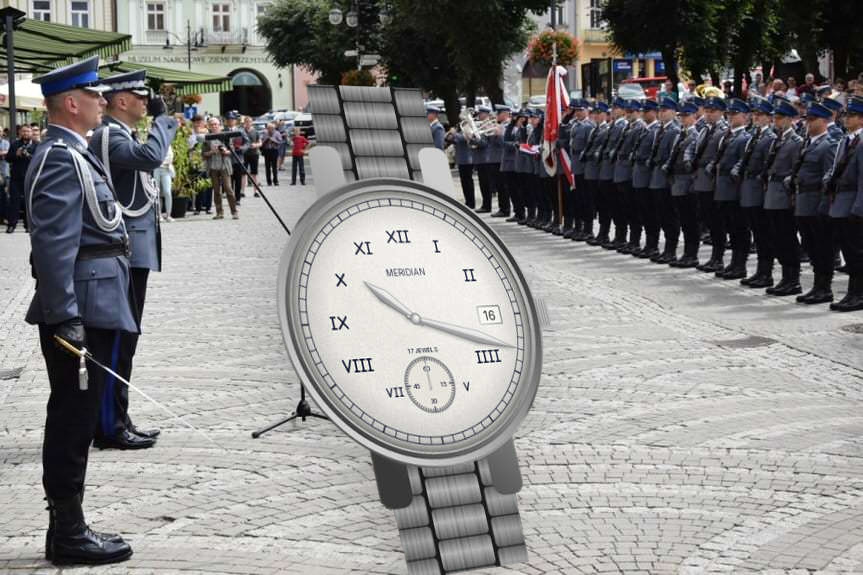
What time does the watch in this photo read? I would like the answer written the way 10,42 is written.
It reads 10,18
